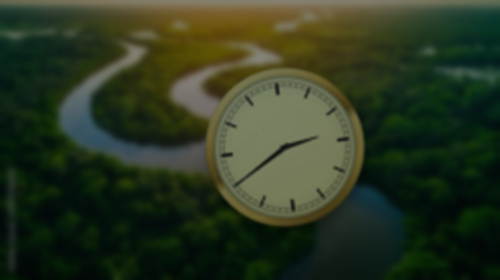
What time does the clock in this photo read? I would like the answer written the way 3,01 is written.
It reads 2,40
